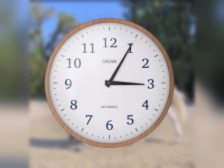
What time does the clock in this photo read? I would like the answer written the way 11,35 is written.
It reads 3,05
